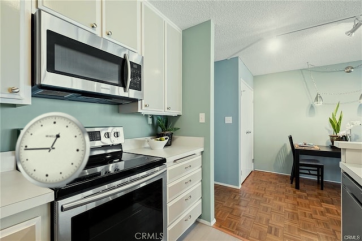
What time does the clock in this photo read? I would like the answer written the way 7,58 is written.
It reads 12,44
